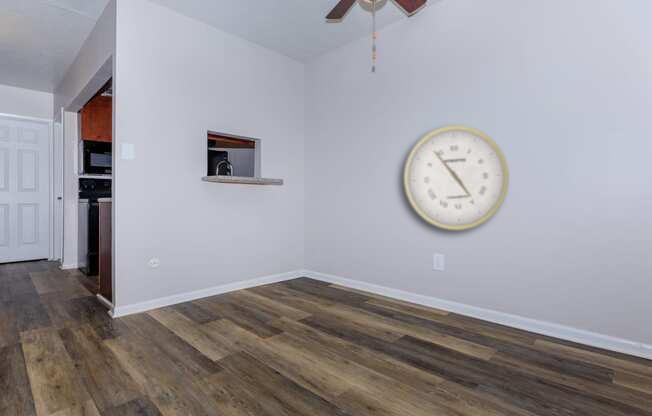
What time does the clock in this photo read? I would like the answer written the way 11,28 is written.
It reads 4,54
